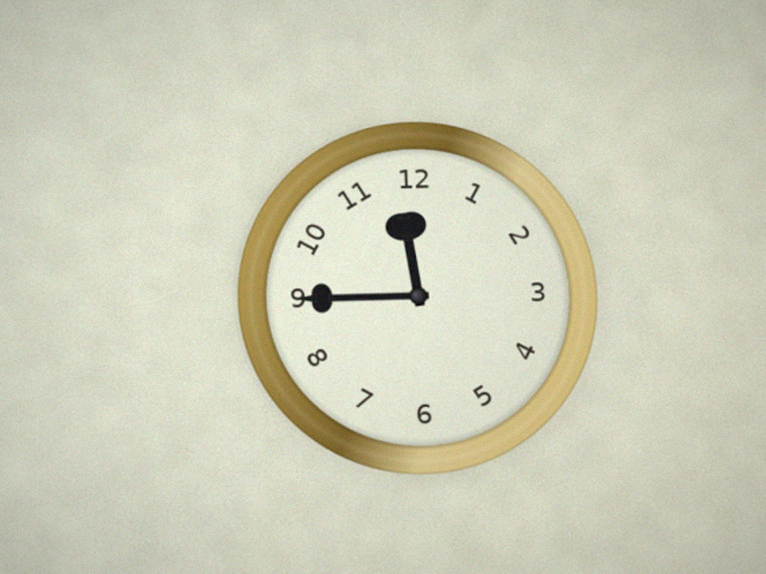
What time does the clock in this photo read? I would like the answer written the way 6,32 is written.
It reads 11,45
